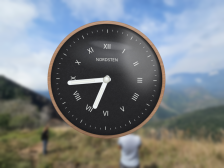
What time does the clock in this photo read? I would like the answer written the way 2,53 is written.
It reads 6,44
